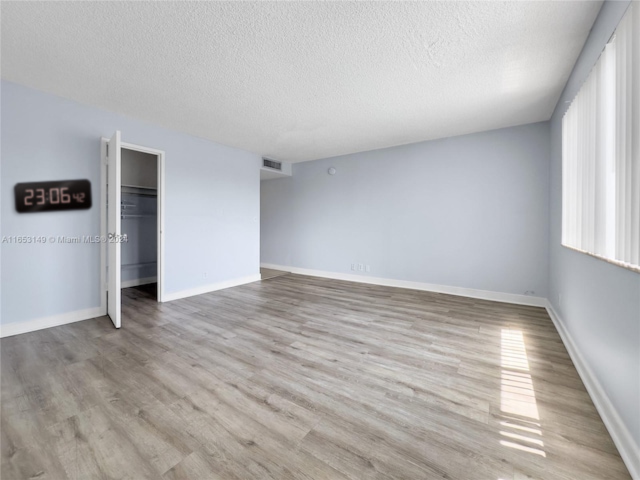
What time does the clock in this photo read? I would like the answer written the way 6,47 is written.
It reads 23,06
